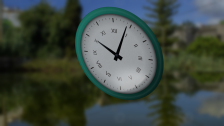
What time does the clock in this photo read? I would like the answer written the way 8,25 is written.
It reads 10,04
